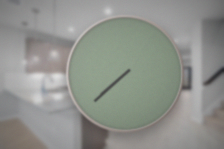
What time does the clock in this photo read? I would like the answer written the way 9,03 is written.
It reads 7,38
